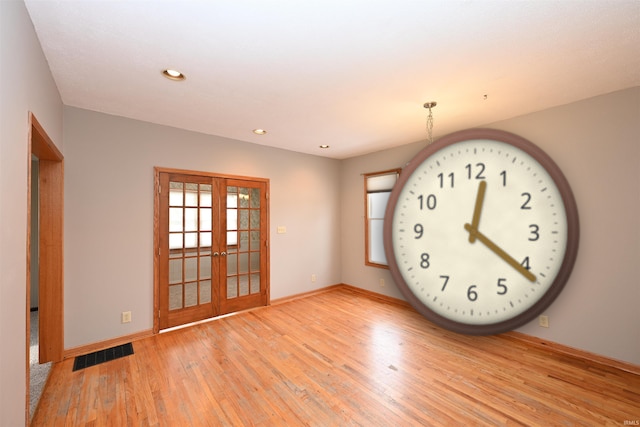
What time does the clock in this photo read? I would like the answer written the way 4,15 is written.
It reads 12,21
